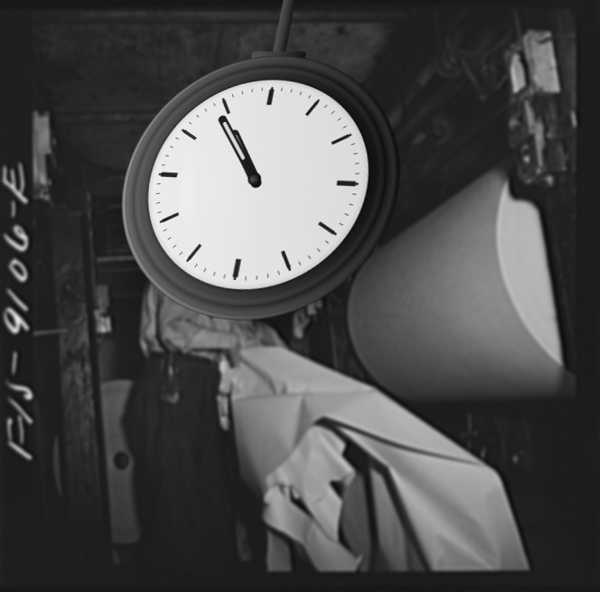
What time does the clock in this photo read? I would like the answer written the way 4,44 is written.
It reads 10,54
